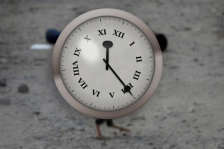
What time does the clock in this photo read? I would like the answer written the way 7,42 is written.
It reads 11,20
